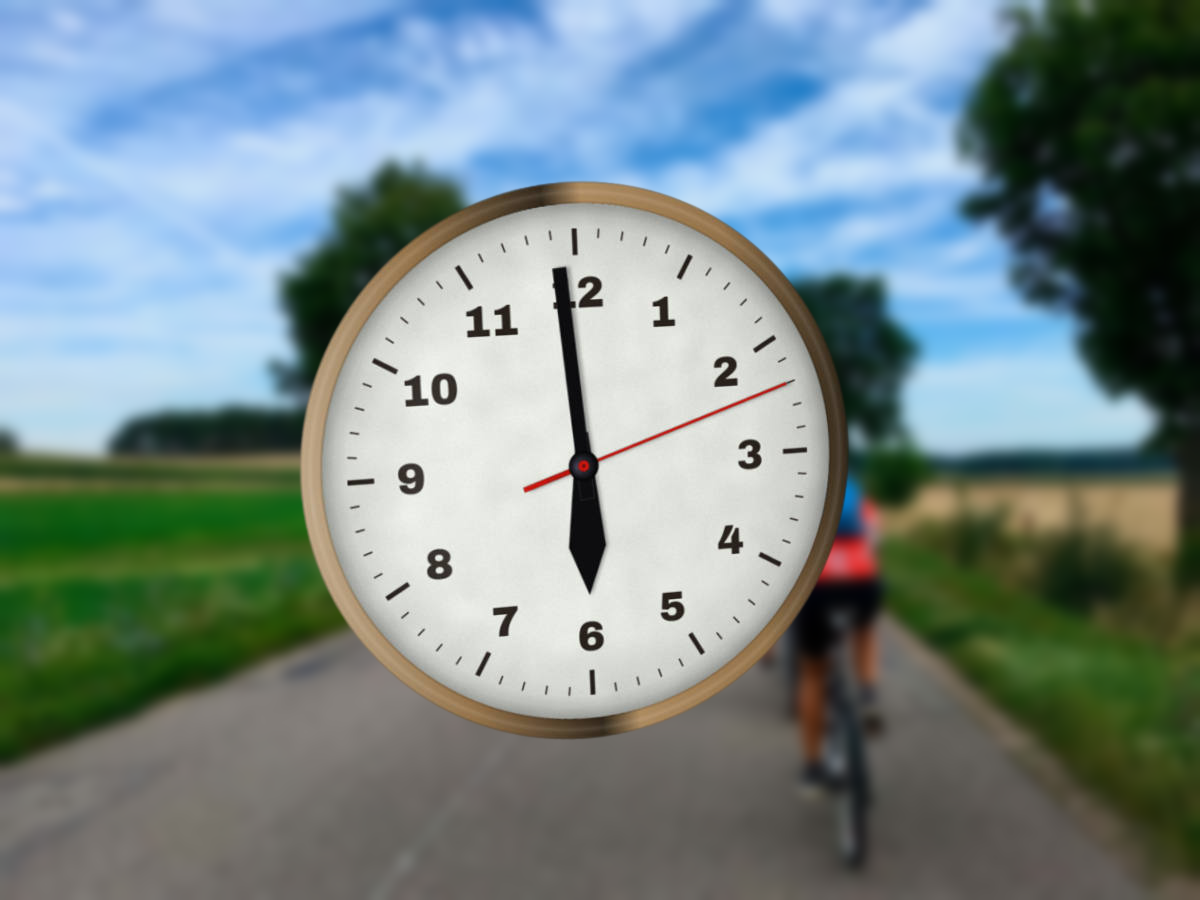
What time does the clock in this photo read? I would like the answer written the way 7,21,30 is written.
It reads 5,59,12
